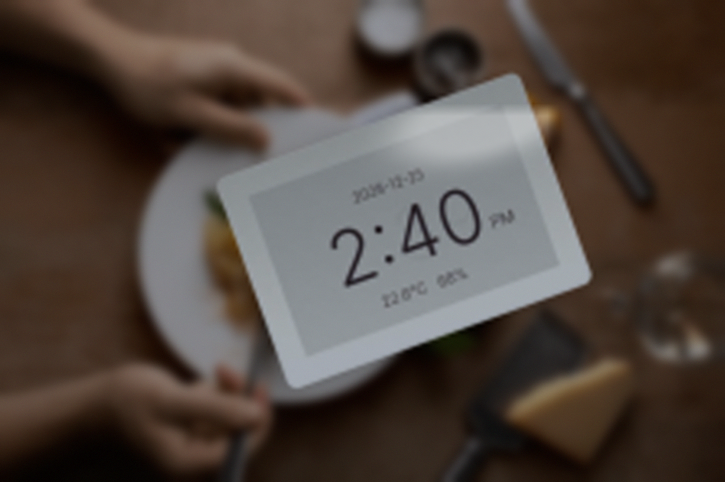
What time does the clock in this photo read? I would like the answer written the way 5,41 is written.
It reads 2,40
